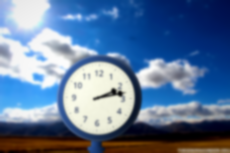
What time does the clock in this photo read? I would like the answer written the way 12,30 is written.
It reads 2,13
